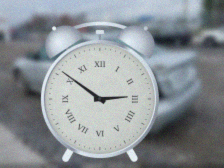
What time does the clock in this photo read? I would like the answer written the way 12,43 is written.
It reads 2,51
